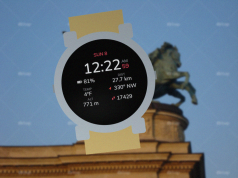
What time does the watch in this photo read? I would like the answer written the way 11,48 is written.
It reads 12,22
